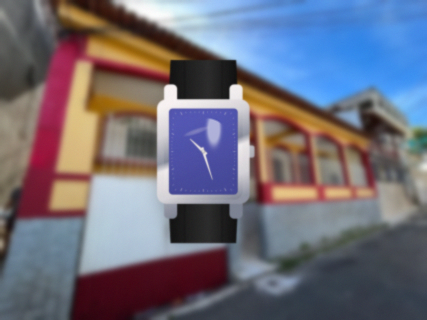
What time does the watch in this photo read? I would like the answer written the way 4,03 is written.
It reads 10,27
